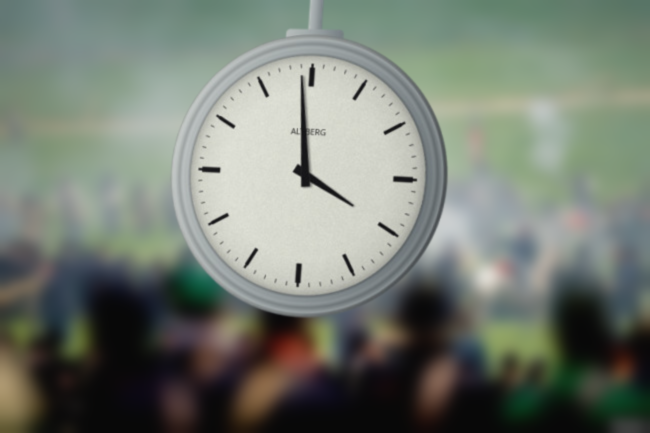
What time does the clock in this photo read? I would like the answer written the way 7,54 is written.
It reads 3,59
